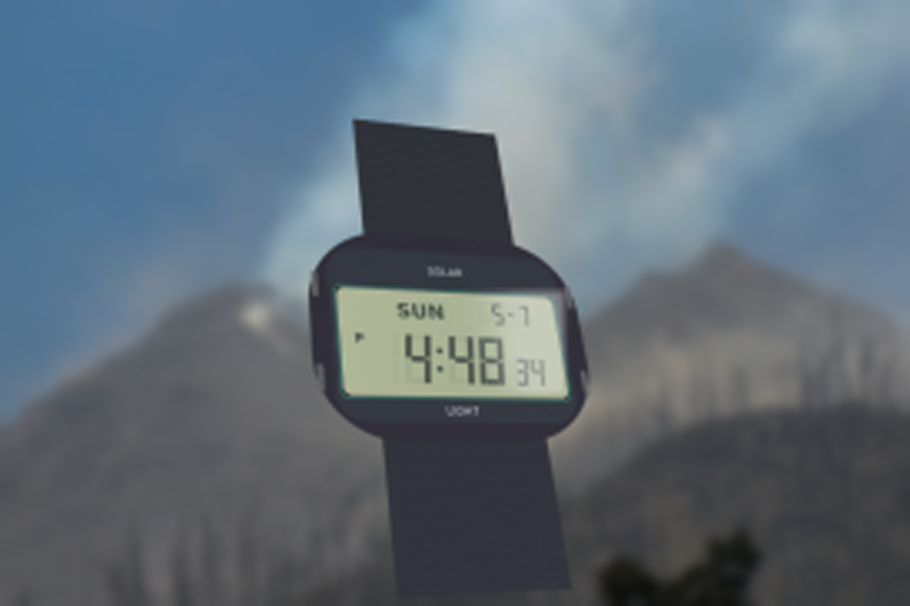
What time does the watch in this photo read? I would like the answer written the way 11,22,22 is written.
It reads 4,48,34
